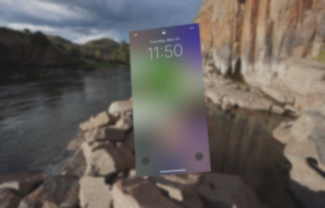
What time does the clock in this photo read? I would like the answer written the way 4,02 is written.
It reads 11,50
